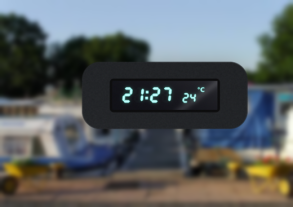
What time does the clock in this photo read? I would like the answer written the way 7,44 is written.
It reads 21,27
